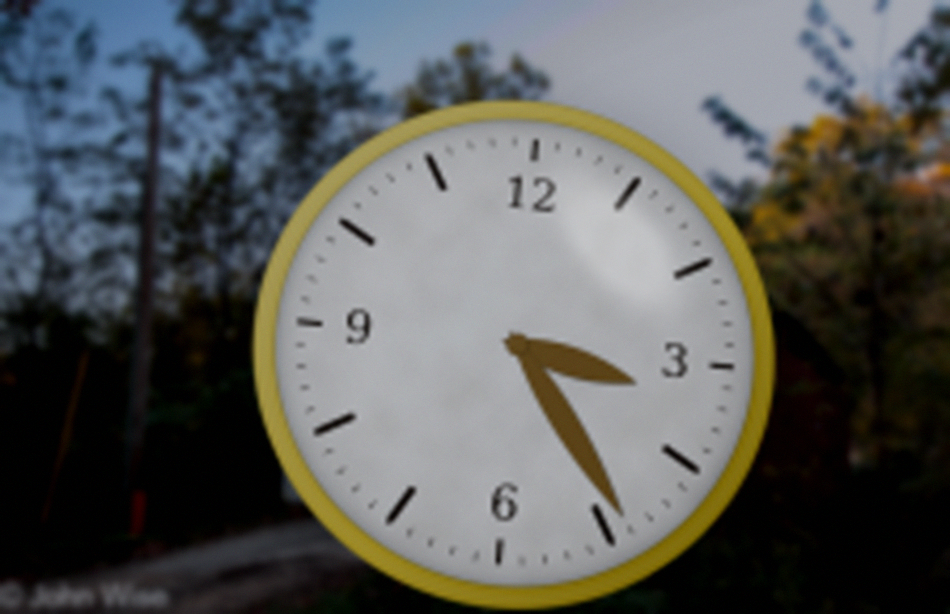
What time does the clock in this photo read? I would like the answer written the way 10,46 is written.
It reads 3,24
